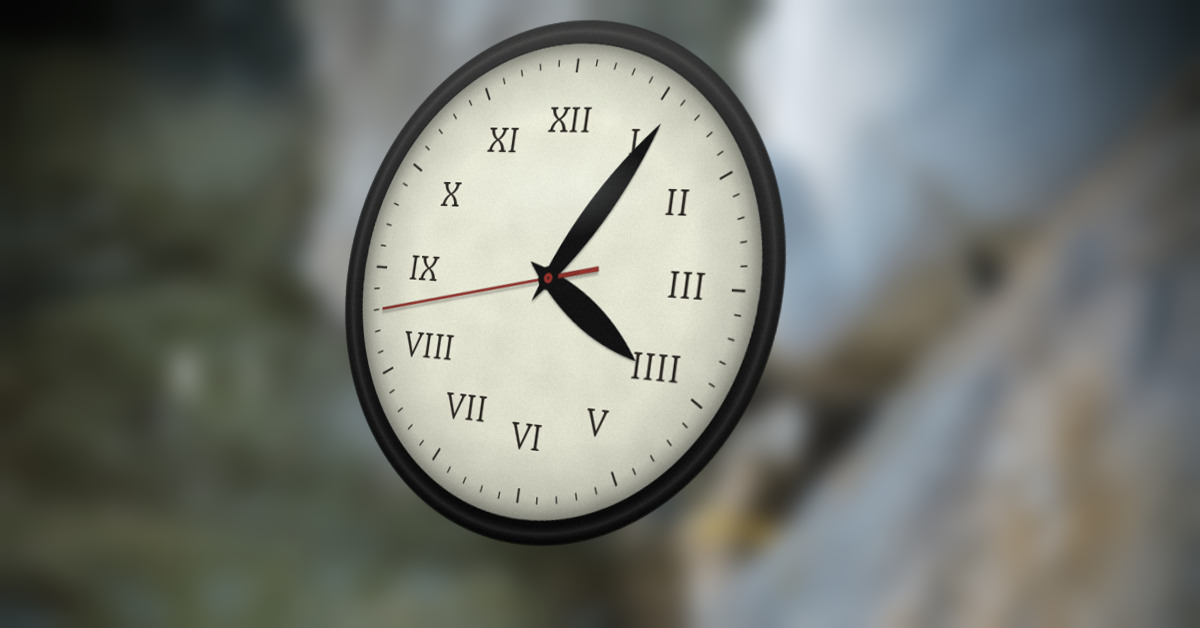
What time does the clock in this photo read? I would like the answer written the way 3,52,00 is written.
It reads 4,05,43
